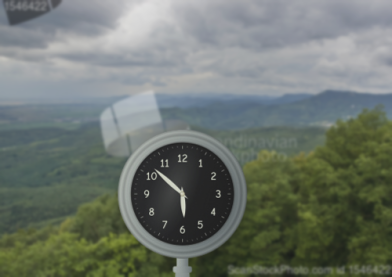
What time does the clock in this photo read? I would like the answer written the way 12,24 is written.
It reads 5,52
